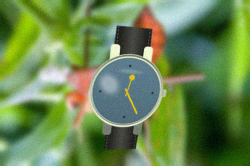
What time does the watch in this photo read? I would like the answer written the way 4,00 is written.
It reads 12,25
